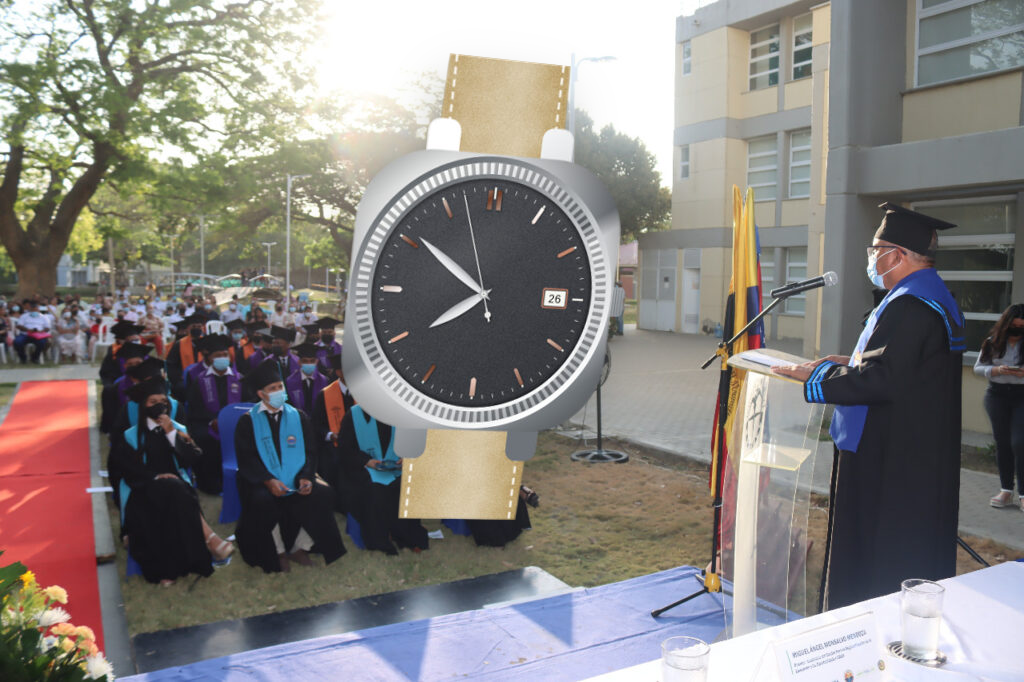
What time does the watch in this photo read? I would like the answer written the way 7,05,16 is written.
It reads 7,50,57
